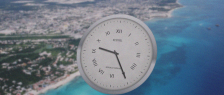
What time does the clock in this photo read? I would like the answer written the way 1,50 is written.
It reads 9,25
